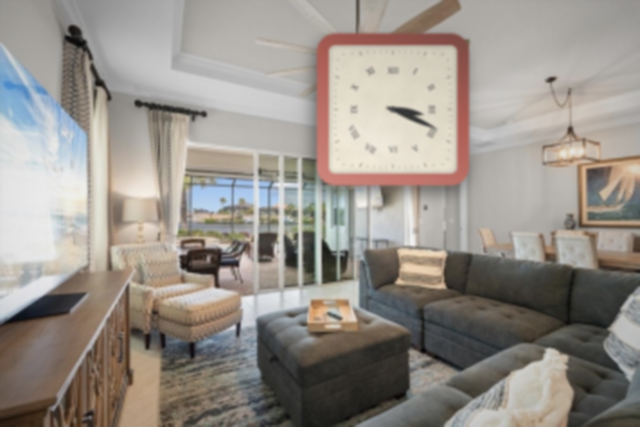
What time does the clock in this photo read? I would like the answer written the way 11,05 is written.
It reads 3,19
